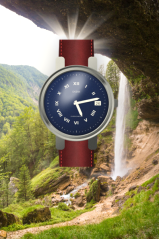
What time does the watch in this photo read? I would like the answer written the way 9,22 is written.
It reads 5,13
